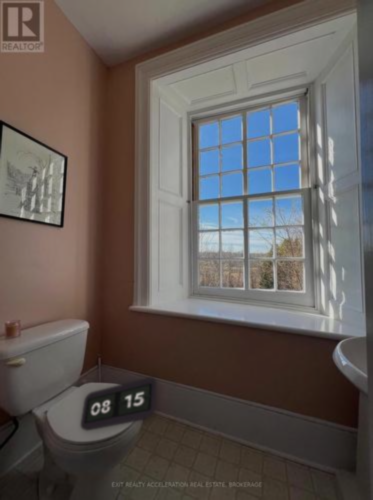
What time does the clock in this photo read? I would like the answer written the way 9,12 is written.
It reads 8,15
